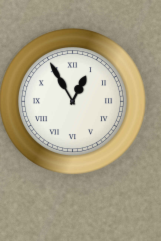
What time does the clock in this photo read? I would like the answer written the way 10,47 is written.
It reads 12,55
